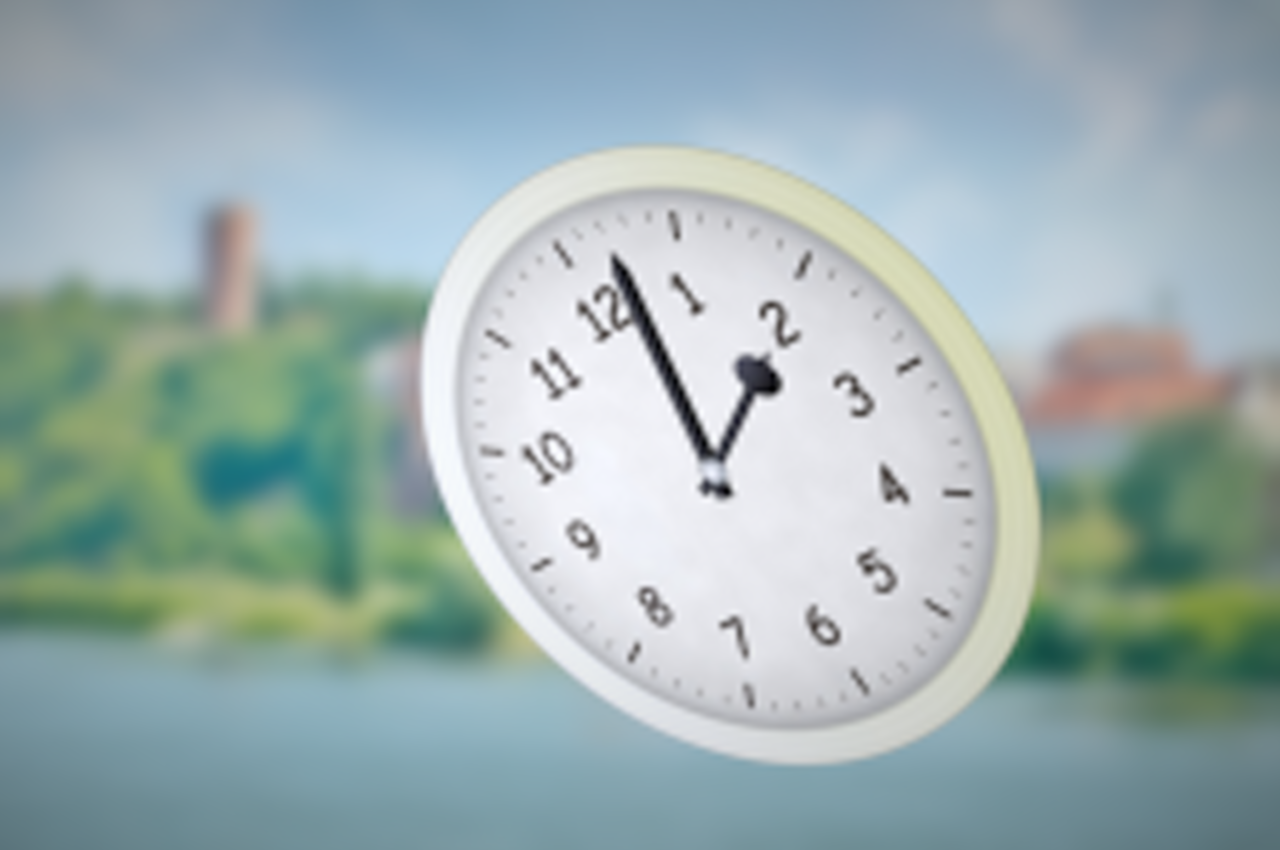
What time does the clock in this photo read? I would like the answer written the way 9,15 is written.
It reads 2,02
